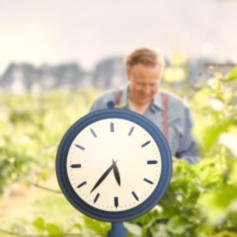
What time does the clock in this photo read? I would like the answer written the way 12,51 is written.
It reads 5,37
